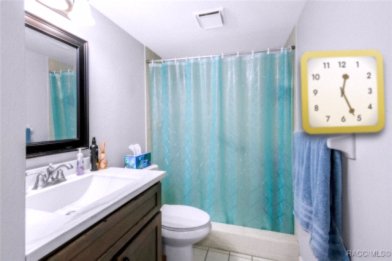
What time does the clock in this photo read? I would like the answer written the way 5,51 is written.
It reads 12,26
